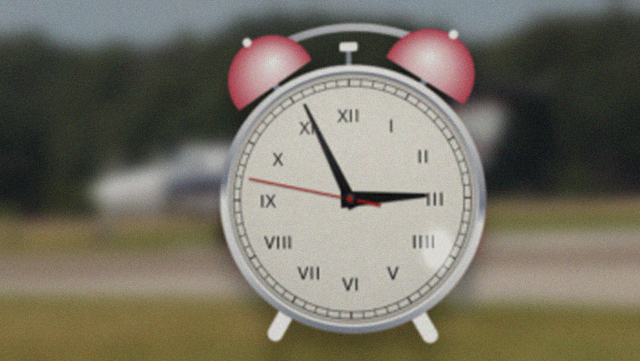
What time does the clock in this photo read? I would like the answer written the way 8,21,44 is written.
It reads 2,55,47
